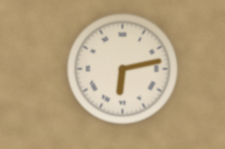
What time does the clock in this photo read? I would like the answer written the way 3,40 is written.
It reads 6,13
